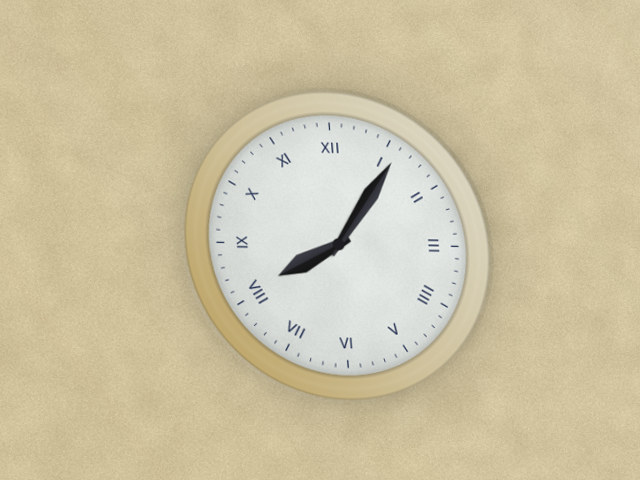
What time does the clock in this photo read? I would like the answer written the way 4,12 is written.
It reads 8,06
